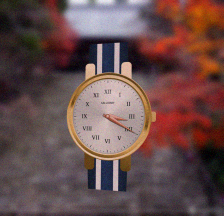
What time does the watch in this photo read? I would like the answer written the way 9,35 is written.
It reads 3,20
